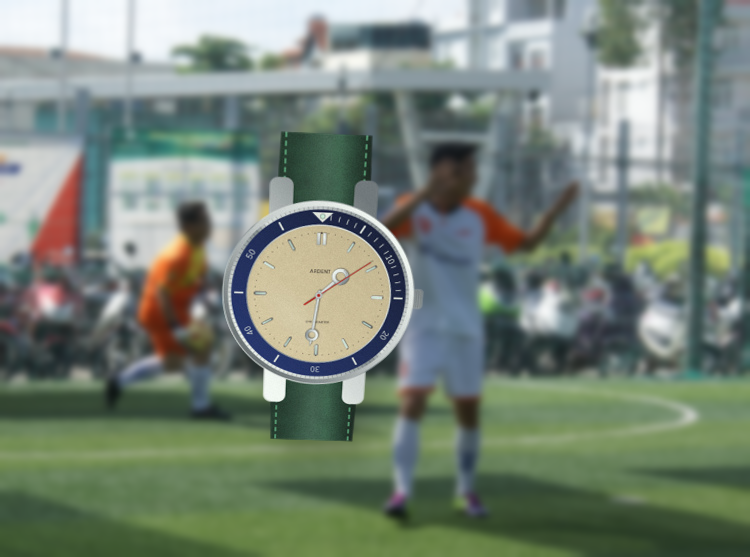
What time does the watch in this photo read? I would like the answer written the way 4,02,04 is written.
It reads 1,31,09
